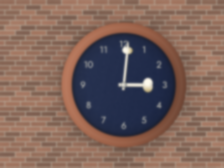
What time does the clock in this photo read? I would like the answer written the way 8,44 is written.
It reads 3,01
